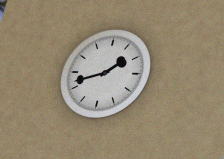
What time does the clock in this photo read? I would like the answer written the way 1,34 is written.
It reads 1,42
